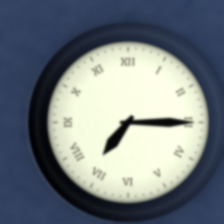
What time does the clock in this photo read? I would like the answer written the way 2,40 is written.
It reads 7,15
